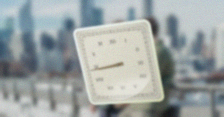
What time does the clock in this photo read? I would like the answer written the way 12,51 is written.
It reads 8,44
